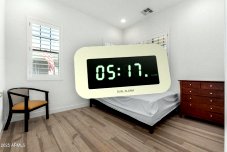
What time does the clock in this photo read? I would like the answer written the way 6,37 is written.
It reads 5,17
